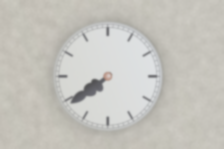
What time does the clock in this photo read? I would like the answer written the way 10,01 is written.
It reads 7,39
